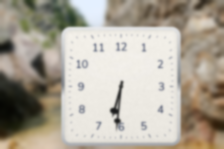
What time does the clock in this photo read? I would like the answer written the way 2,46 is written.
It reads 6,31
